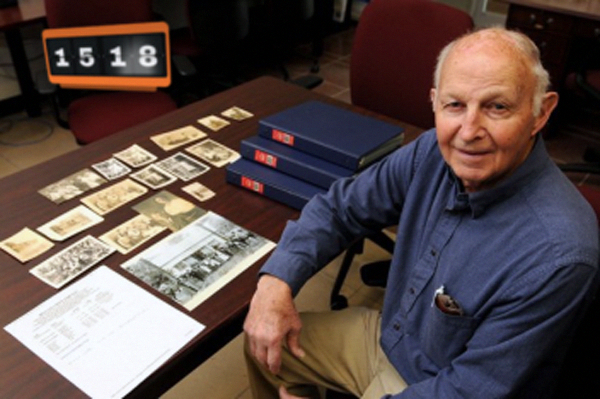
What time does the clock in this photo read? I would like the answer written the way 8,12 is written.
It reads 15,18
